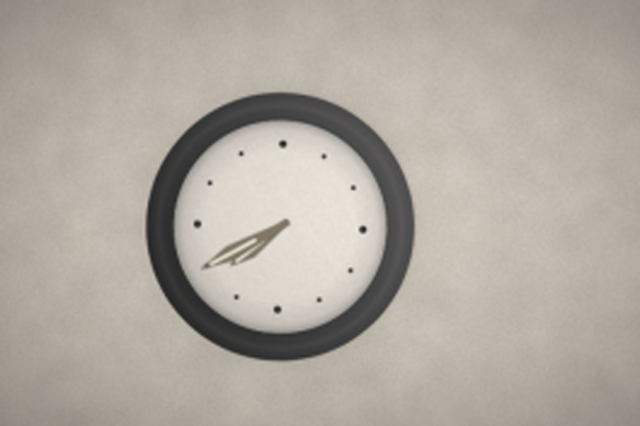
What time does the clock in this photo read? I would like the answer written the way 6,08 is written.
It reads 7,40
